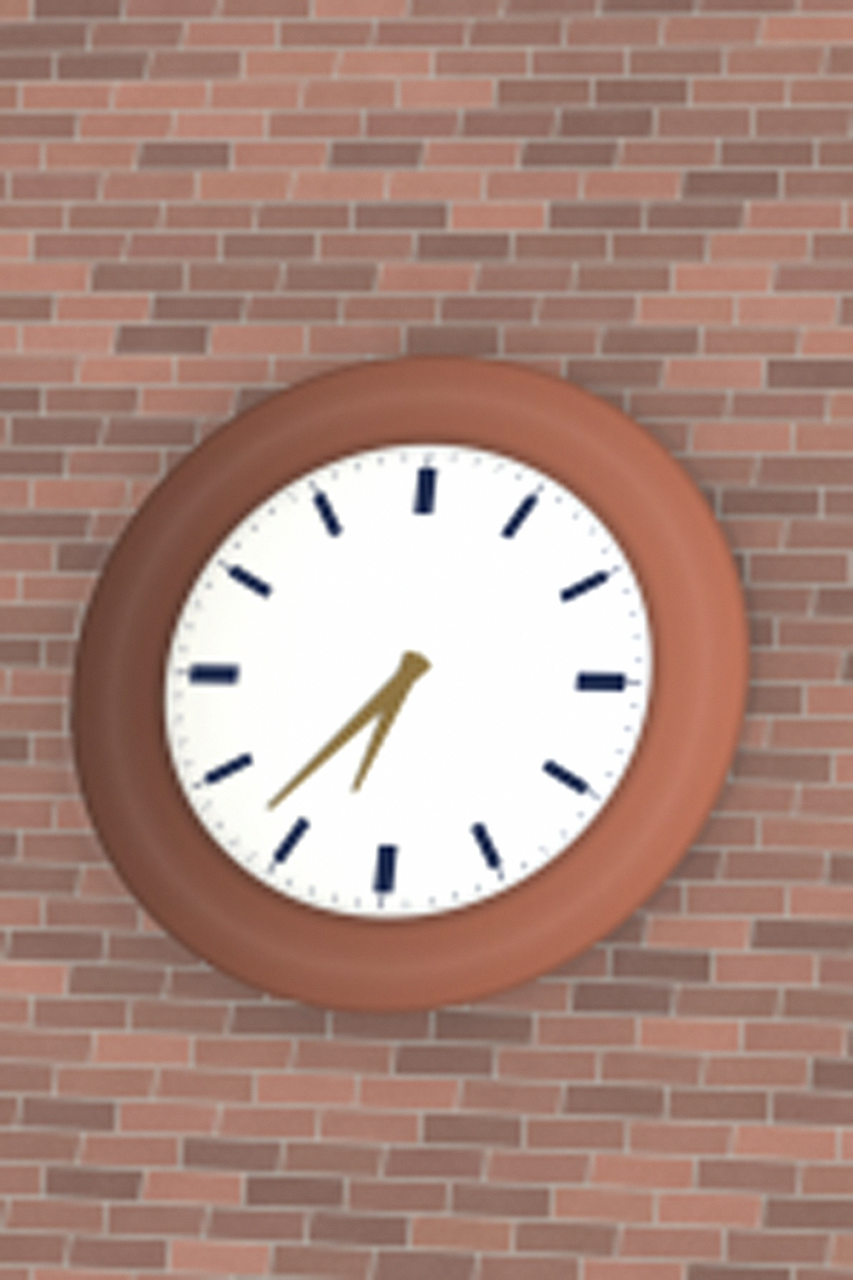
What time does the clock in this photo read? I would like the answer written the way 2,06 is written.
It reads 6,37
